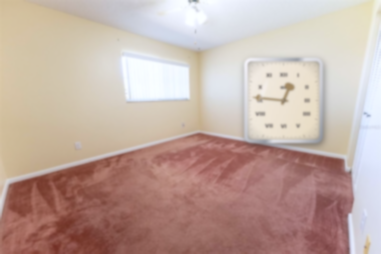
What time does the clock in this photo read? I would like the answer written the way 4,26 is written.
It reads 12,46
